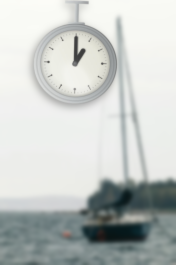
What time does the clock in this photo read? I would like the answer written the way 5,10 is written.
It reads 1,00
